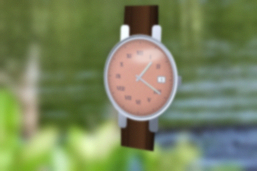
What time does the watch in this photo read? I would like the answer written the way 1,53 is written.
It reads 1,20
